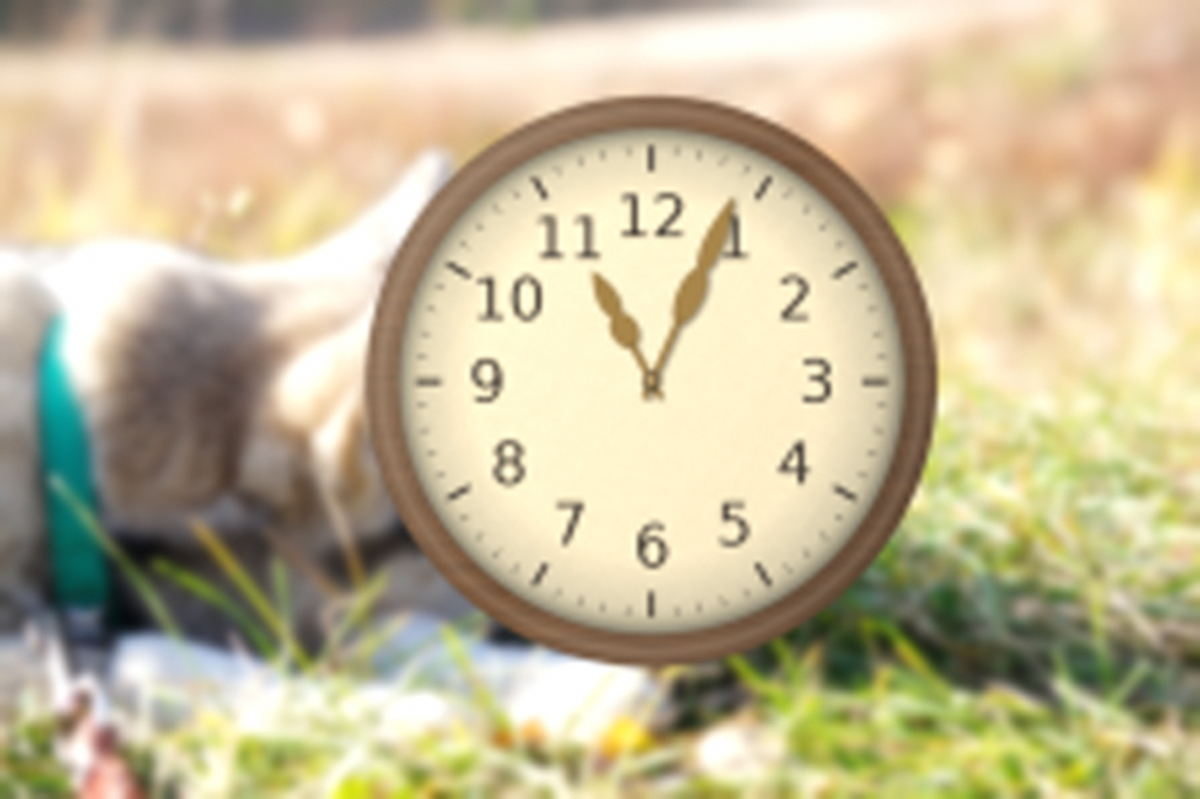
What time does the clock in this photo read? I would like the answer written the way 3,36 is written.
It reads 11,04
